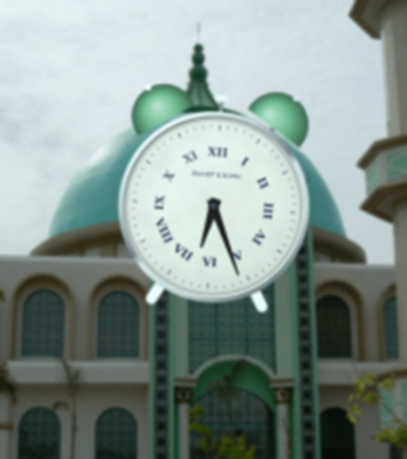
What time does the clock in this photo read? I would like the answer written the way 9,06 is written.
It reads 6,26
